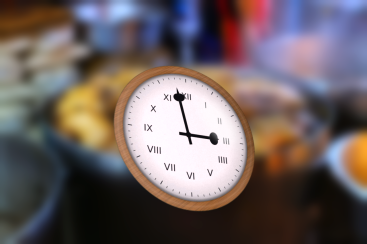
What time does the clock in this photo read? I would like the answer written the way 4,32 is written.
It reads 2,58
